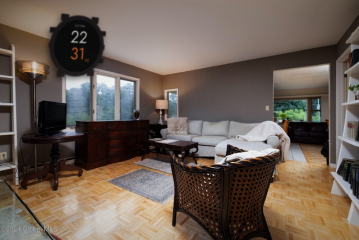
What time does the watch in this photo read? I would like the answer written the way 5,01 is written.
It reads 22,31
